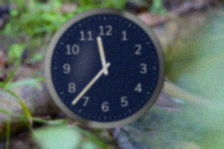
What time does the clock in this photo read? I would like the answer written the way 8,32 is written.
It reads 11,37
